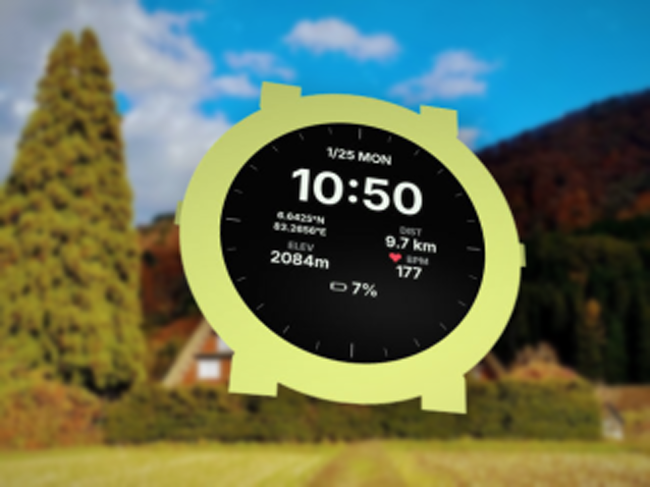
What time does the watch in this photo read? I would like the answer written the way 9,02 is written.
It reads 10,50
